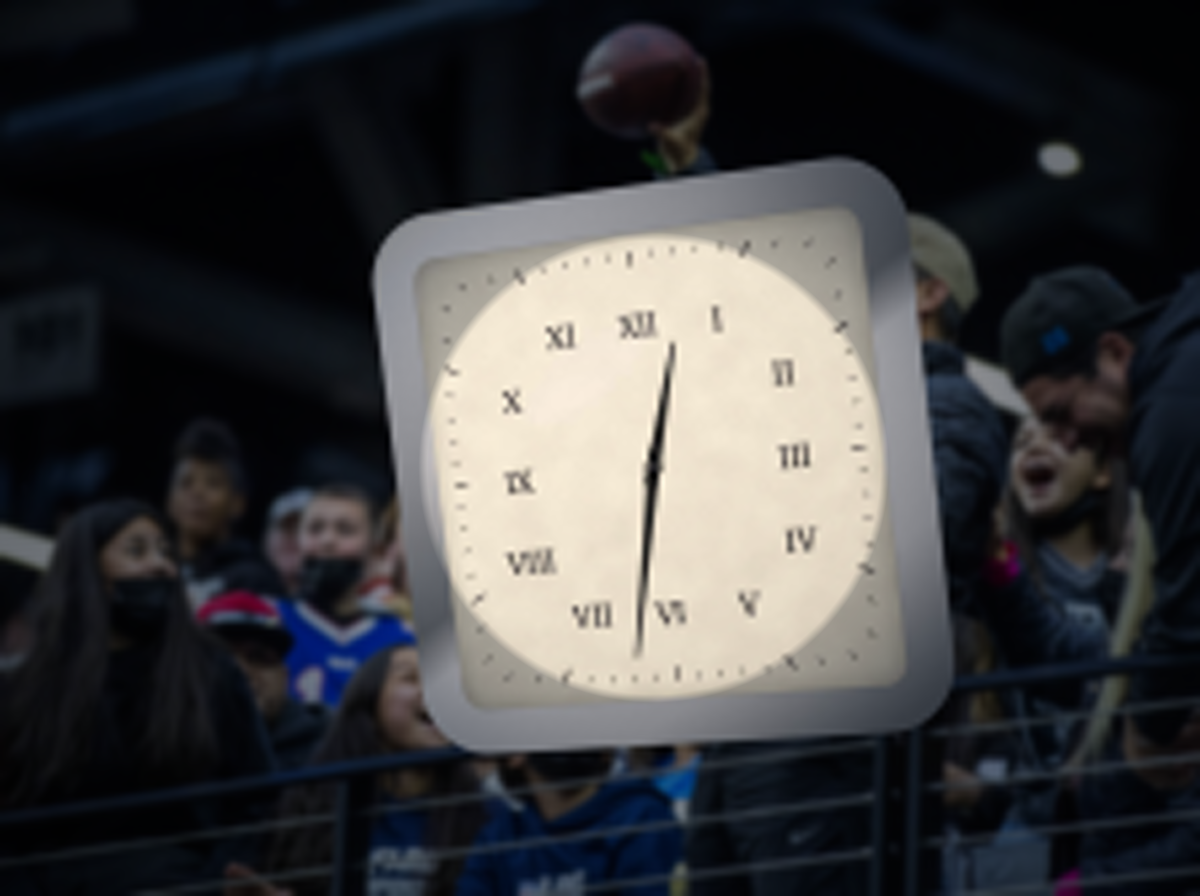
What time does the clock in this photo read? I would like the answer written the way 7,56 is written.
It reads 12,32
